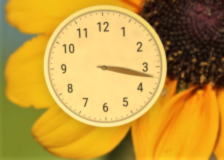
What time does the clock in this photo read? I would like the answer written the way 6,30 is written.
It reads 3,17
